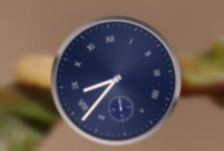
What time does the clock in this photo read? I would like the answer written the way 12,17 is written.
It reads 8,38
